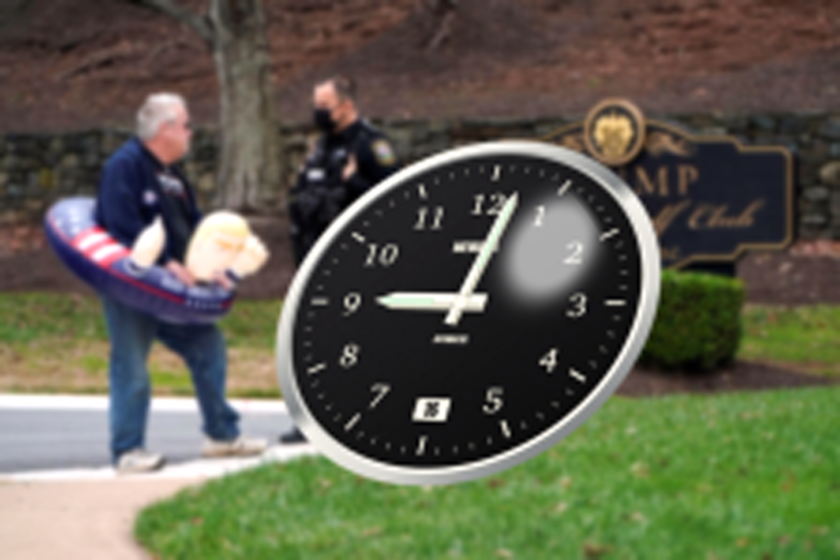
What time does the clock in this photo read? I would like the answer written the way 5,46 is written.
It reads 9,02
